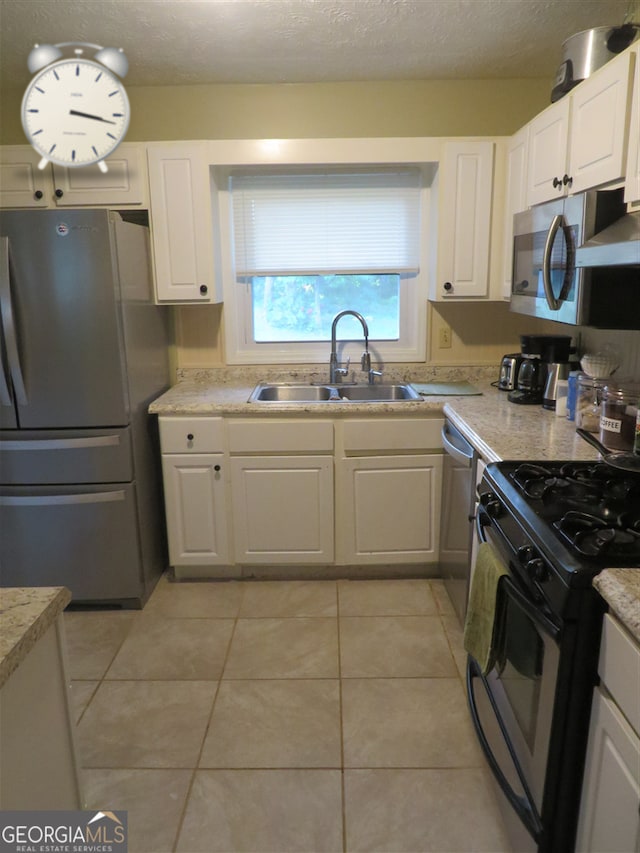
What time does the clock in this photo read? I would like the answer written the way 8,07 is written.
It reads 3,17
